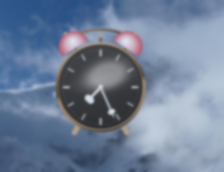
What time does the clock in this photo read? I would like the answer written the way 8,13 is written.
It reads 7,26
